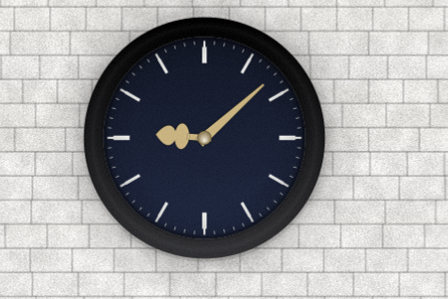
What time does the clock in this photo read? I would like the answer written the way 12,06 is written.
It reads 9,08
